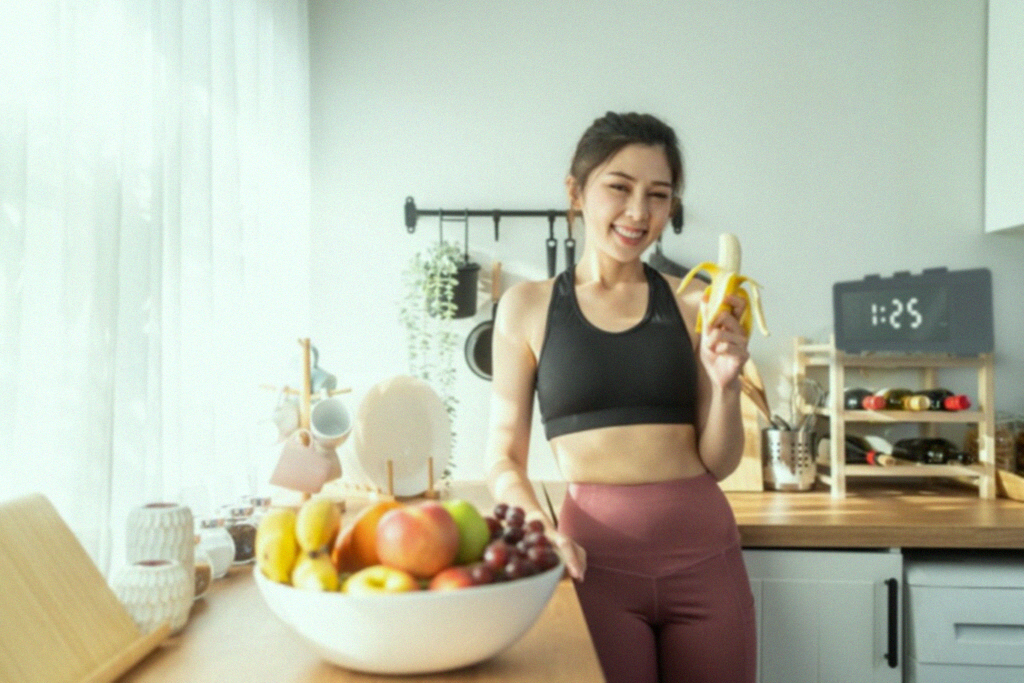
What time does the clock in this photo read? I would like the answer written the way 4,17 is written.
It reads 1,25
